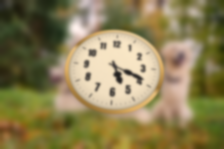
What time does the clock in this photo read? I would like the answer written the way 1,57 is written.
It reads 5,19
